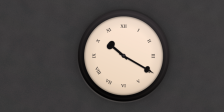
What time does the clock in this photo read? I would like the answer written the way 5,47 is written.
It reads 10,20
